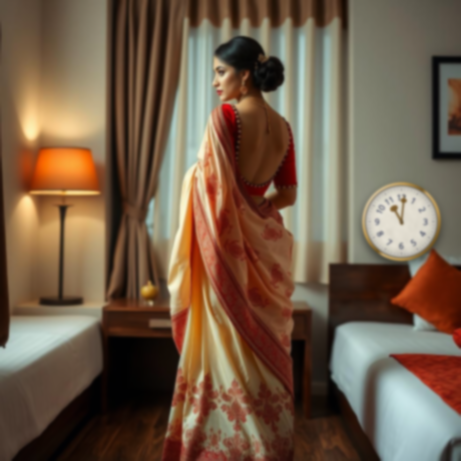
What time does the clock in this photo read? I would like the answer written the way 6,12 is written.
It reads 11,01
